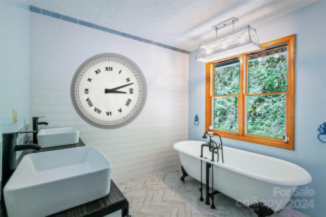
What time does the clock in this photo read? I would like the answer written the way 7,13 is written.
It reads 3,12
